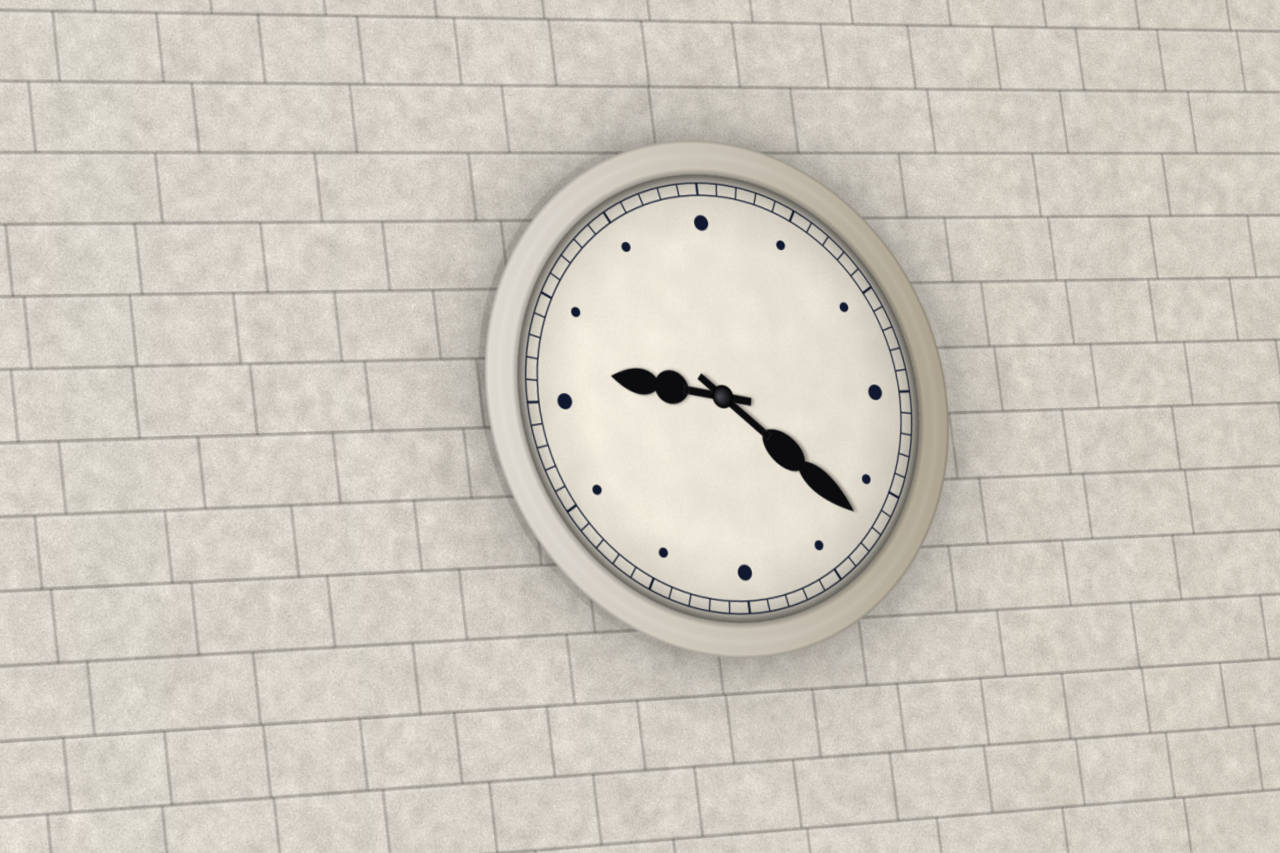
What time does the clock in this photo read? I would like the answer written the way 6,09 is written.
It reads 9,22
